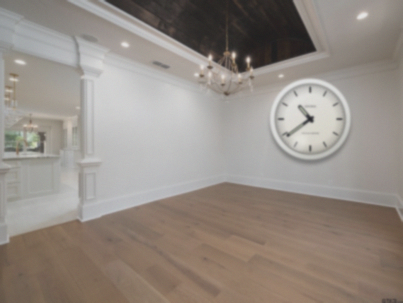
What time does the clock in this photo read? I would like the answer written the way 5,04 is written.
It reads 10,39
